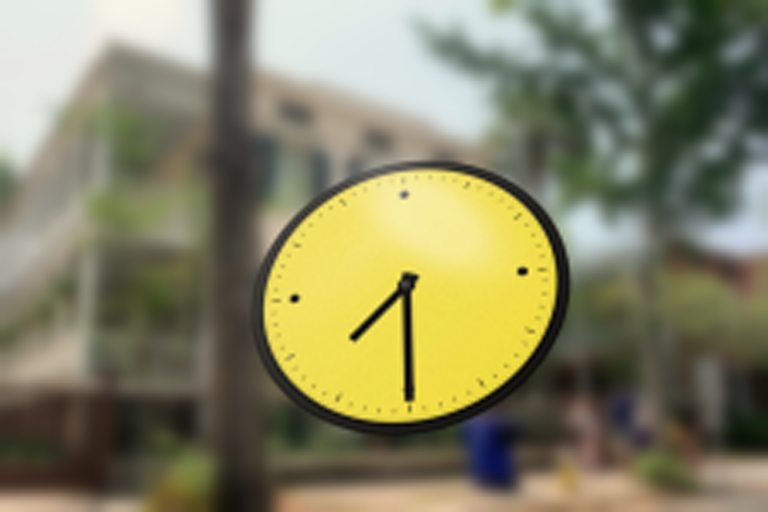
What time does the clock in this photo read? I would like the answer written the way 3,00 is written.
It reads 7,30
